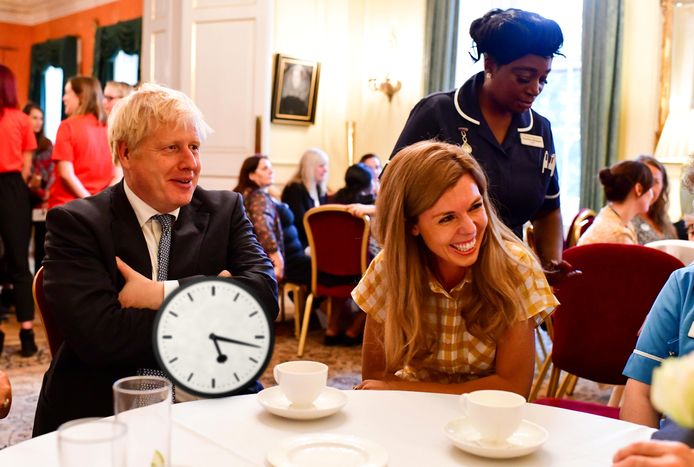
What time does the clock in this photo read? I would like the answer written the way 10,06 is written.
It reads 5,17
